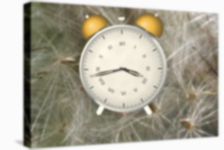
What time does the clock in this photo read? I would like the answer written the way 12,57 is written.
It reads 3,43
